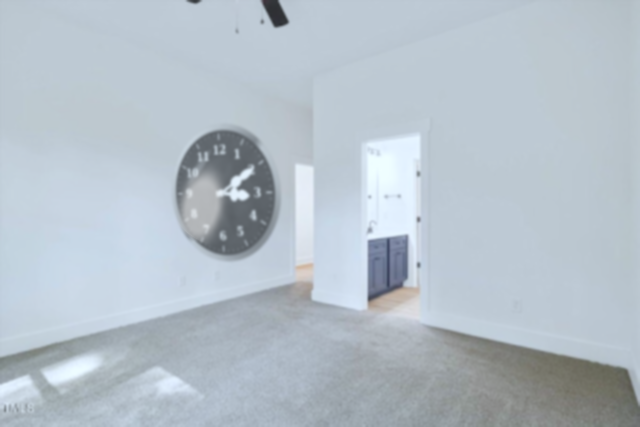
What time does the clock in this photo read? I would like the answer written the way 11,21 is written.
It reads 3,10
